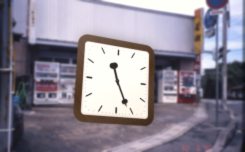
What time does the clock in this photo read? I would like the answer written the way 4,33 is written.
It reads 11,26
